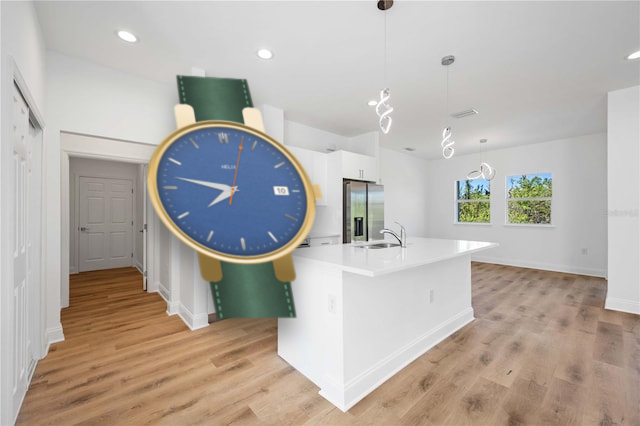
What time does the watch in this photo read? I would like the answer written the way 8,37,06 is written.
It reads 7,47,03
